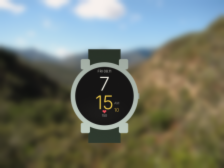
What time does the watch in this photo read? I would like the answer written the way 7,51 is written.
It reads 7,15
